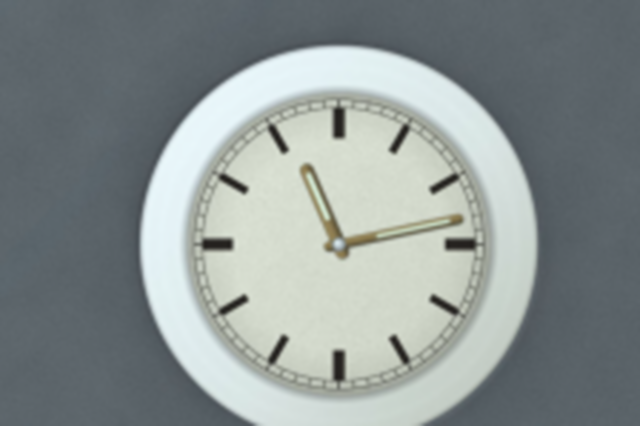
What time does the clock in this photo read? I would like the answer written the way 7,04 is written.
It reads 11,13
